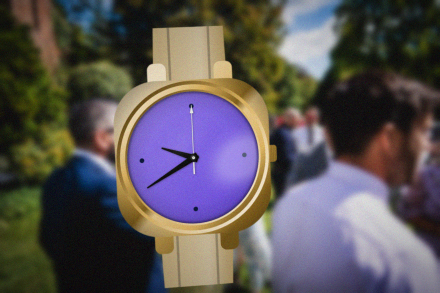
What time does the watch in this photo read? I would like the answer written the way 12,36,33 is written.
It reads 9,40,00
